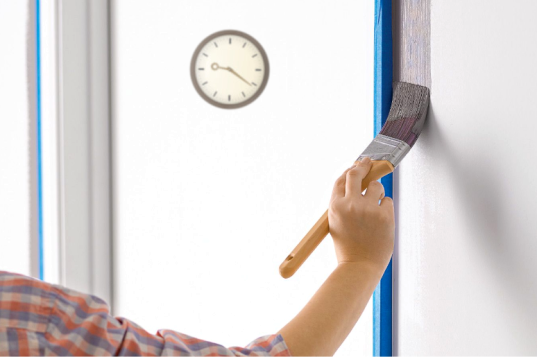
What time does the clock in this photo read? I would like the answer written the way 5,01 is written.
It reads 9,21
